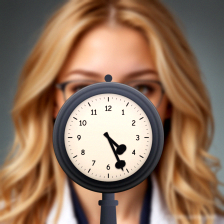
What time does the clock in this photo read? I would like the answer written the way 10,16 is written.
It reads 4,26
